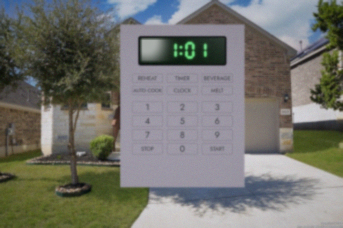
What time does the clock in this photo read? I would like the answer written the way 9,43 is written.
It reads 1,01
